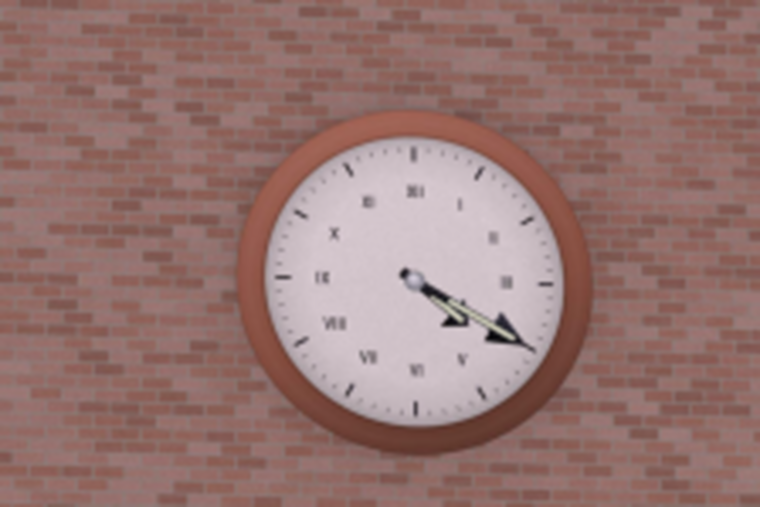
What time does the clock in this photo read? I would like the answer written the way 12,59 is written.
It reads 4,20
